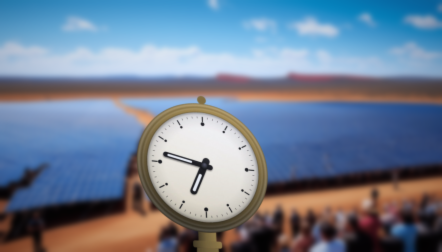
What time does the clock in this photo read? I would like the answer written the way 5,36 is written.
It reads 6,47
